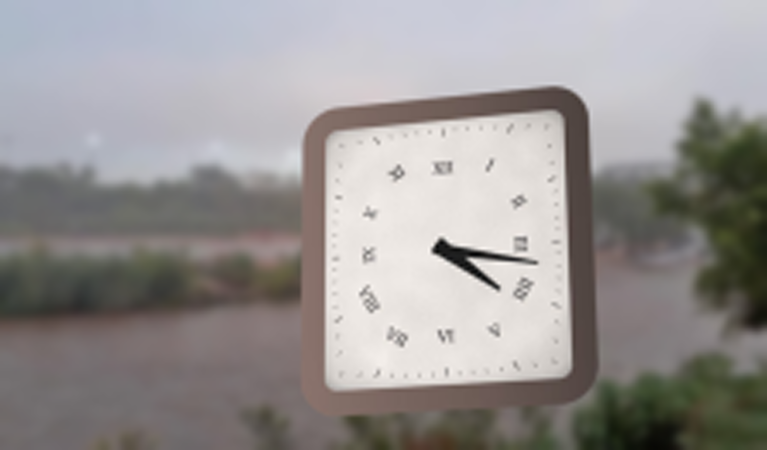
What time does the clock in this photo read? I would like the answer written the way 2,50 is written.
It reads 4,17
